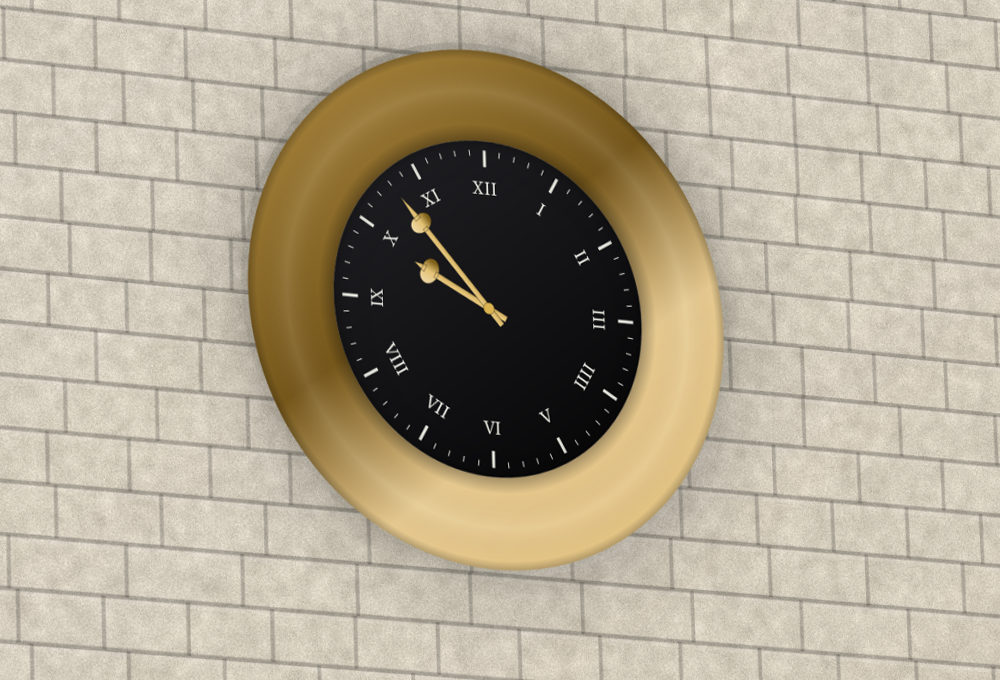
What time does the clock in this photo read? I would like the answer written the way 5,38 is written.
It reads 9,53
